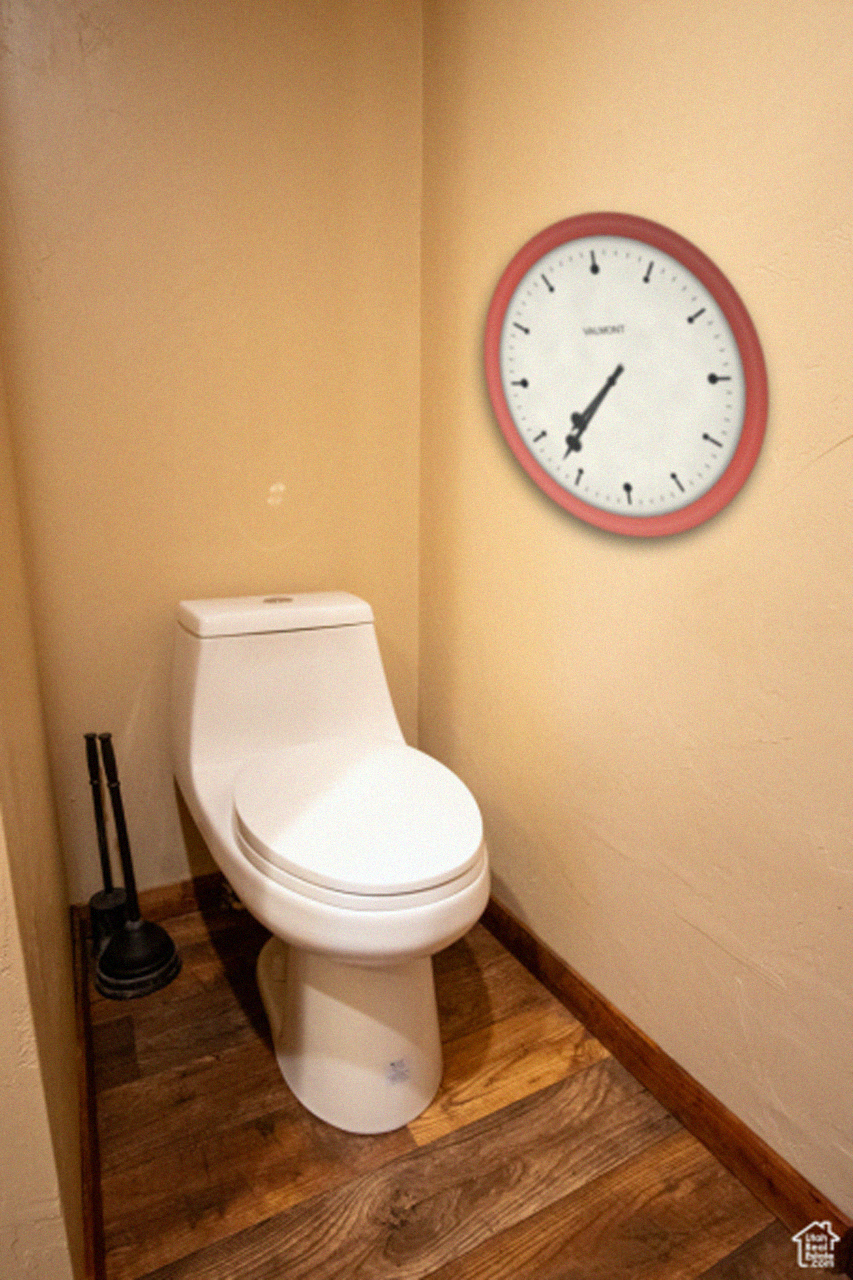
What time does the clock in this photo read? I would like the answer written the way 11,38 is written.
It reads 7,37
